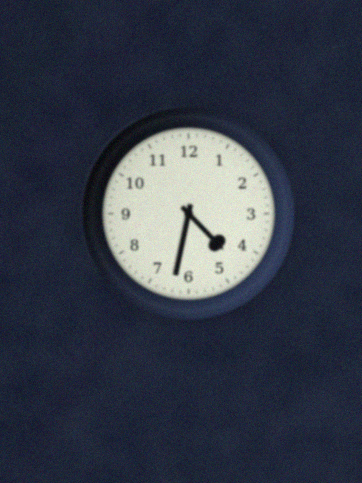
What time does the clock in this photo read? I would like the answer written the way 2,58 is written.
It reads 4,32
